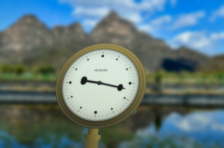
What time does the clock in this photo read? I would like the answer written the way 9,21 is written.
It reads 9,17
